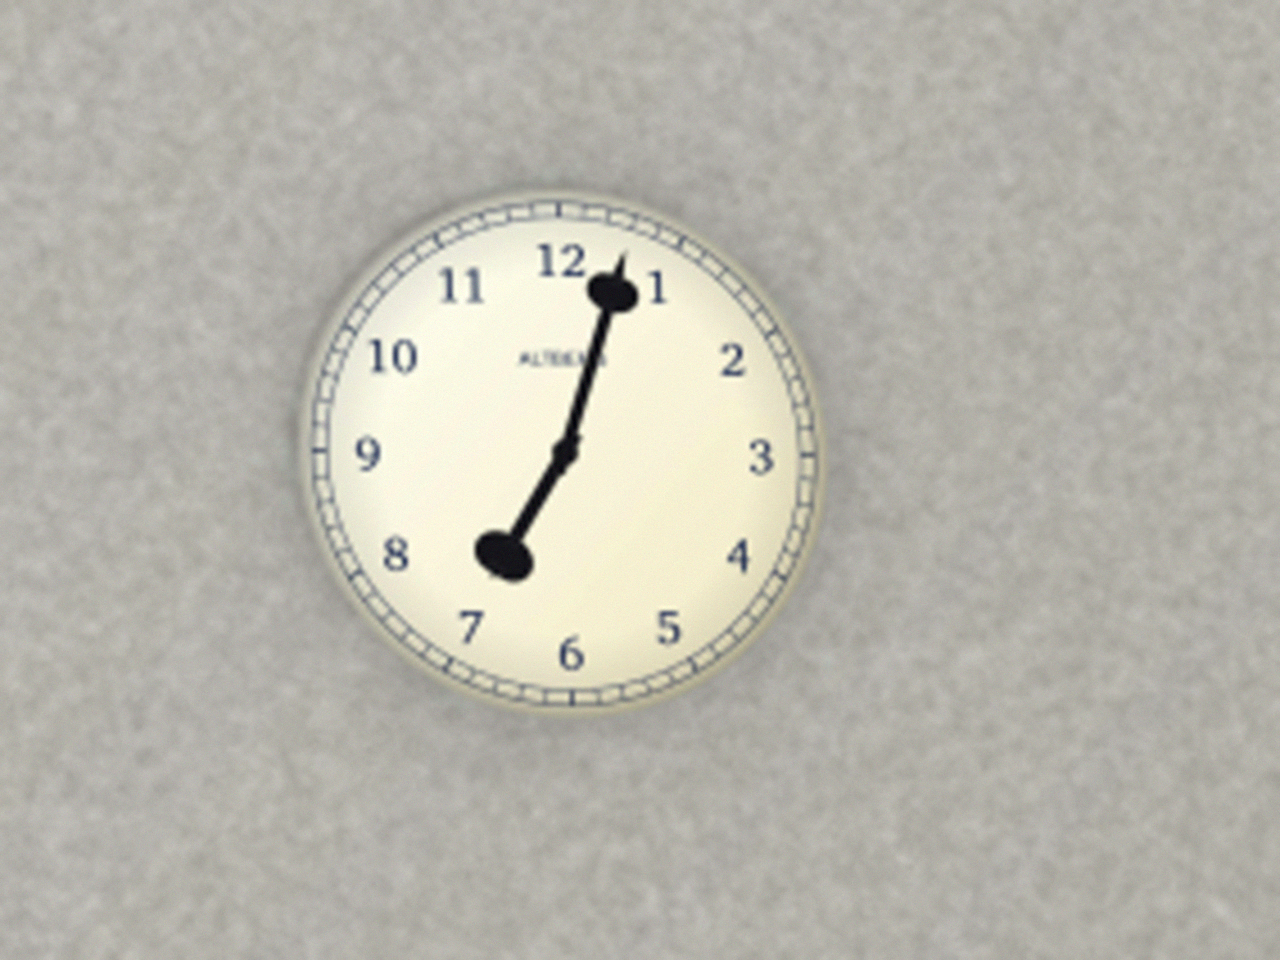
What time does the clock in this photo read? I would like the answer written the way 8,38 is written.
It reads 7,03
